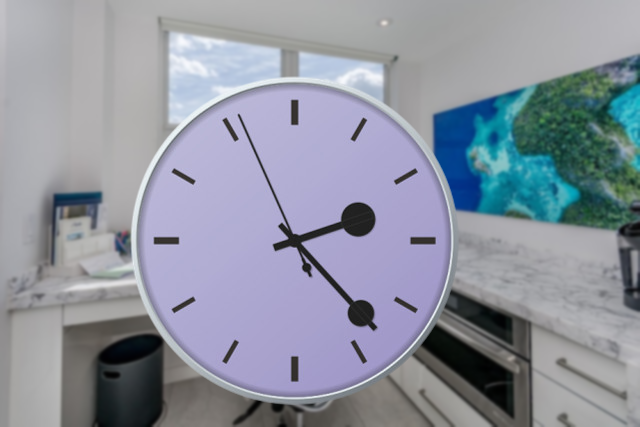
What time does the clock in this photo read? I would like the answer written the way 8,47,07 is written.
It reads 2,22,56
